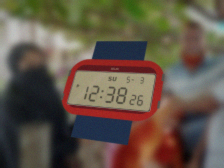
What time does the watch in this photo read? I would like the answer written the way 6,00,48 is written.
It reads 12,38,26
